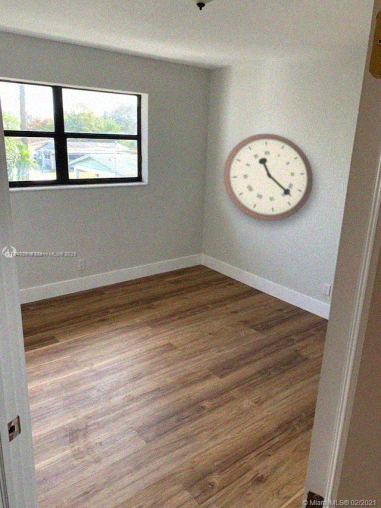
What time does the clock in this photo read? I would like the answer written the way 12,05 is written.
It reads 11,23
